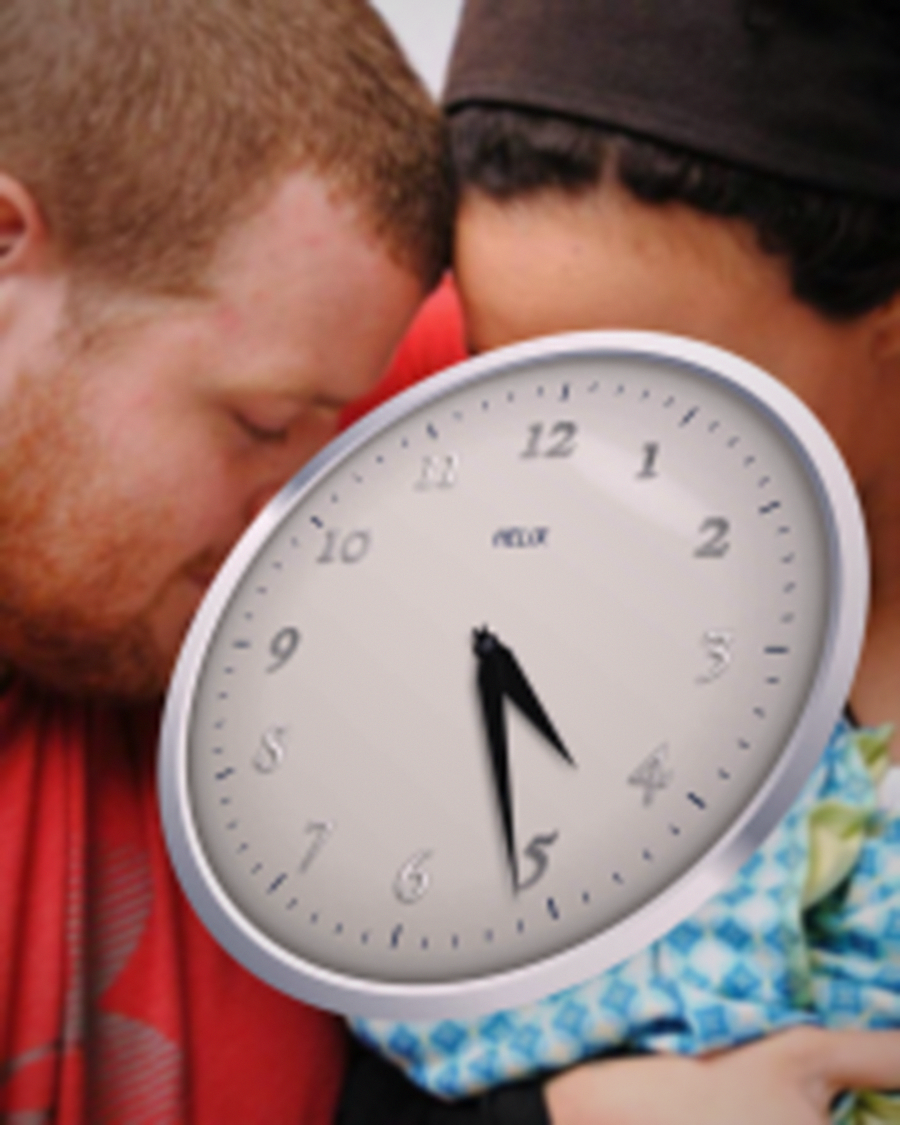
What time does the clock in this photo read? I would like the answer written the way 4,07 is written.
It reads 4,26
